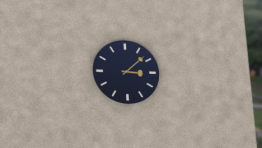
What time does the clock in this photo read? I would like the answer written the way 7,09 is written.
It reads 3,08
